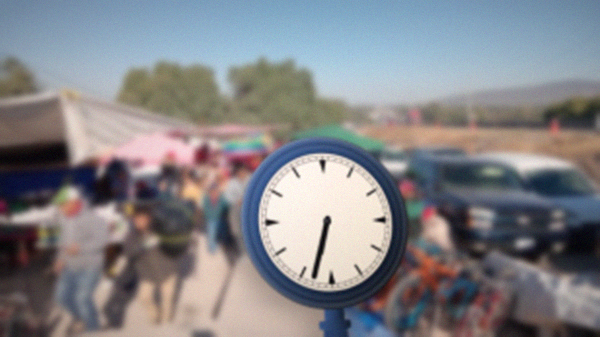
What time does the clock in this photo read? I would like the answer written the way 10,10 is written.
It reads 6,33
